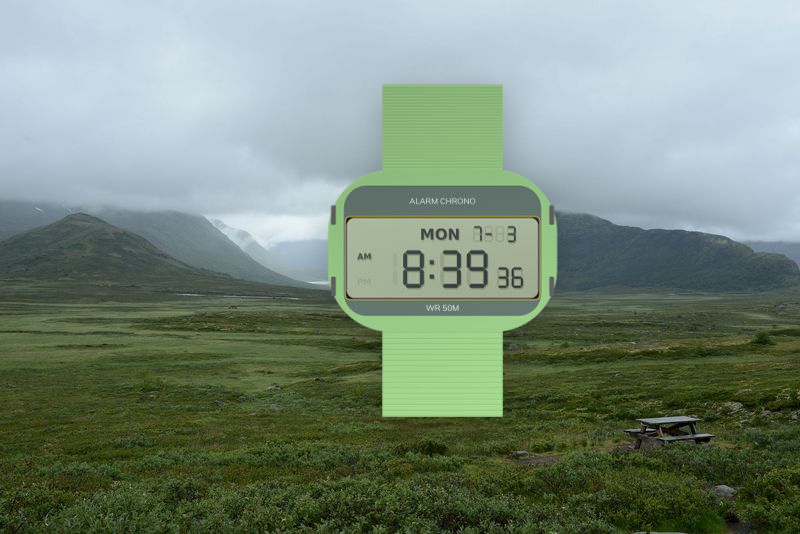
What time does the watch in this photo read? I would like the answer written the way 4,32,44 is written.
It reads 8,39,36
